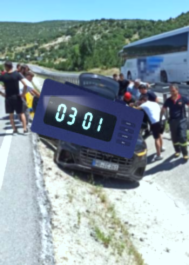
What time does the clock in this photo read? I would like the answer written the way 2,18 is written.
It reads 3,01
